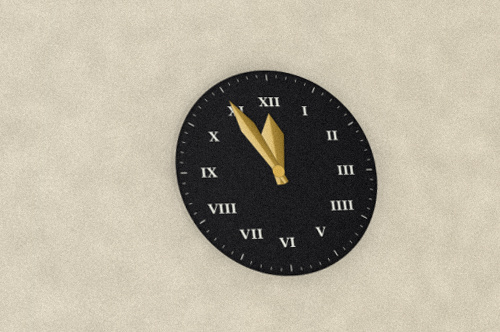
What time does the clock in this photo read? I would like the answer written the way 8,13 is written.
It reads 11,55
